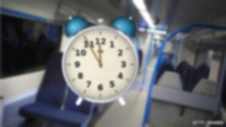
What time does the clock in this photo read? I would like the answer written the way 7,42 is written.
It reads 11,55
